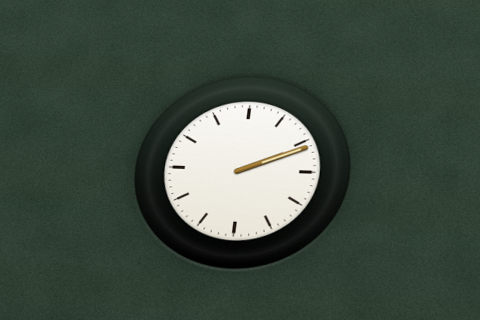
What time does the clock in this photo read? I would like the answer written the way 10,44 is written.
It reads 2,11
